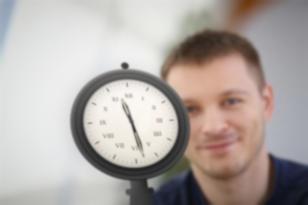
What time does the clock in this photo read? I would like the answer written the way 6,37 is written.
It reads 11,28
